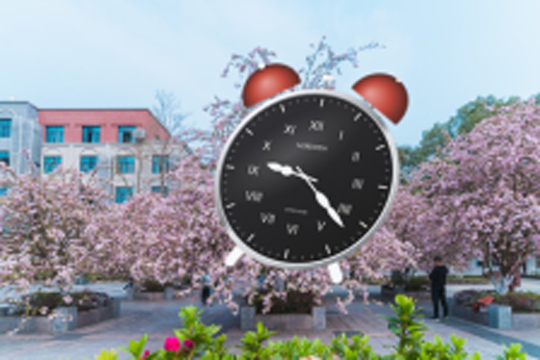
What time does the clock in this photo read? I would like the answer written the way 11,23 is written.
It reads 9,22
